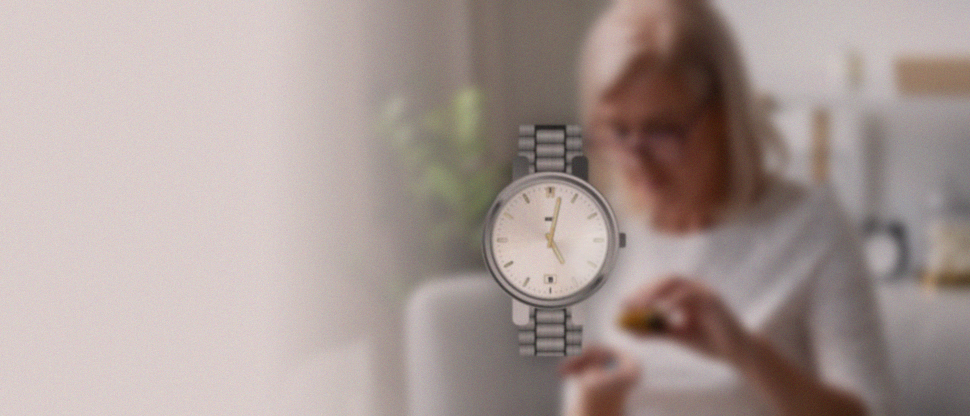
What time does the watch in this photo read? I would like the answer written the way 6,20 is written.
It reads 5,02
